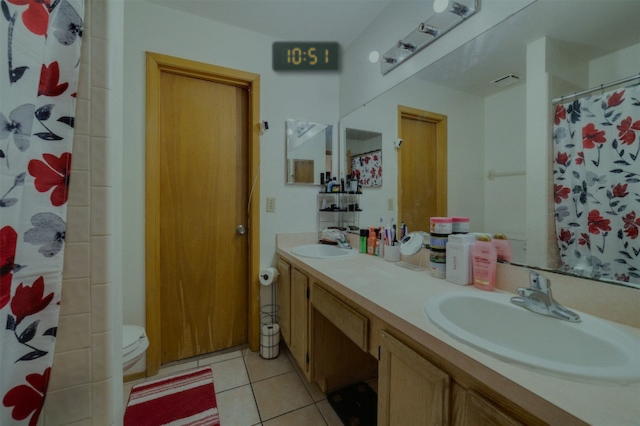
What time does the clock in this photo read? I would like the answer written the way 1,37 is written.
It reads 10,51
